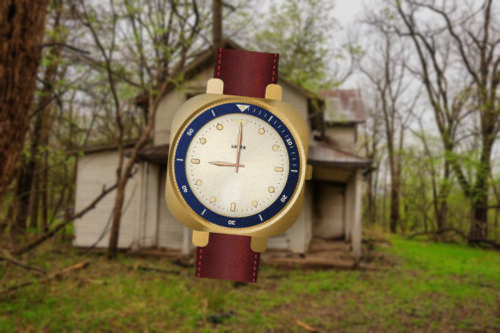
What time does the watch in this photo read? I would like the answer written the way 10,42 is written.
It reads 9,00
